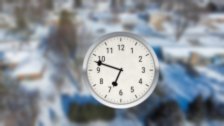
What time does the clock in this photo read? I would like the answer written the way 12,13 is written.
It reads 6,48
